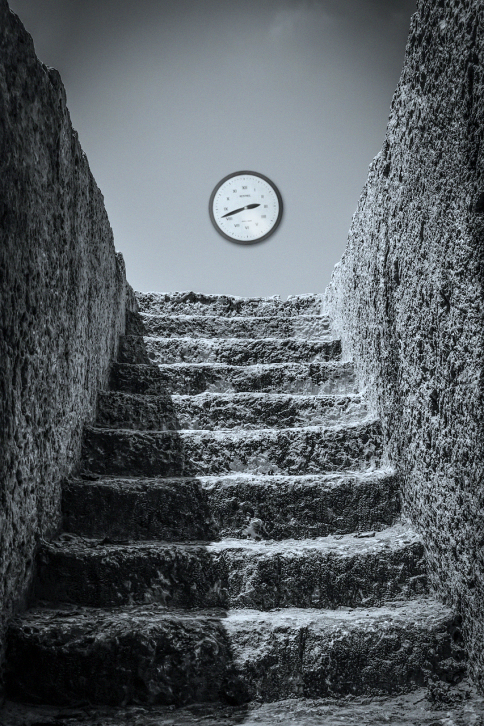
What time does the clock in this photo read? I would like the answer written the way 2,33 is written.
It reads 2,42
